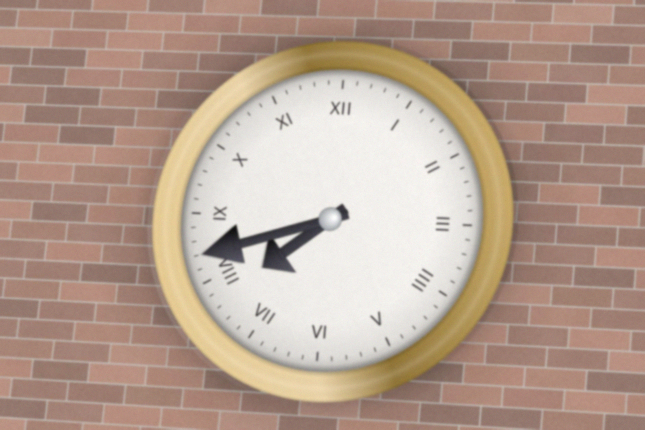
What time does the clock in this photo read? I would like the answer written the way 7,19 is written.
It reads 7,42
